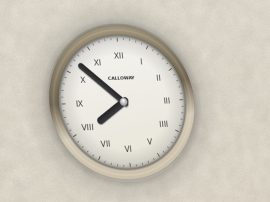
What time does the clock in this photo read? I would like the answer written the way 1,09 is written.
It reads 7,52
